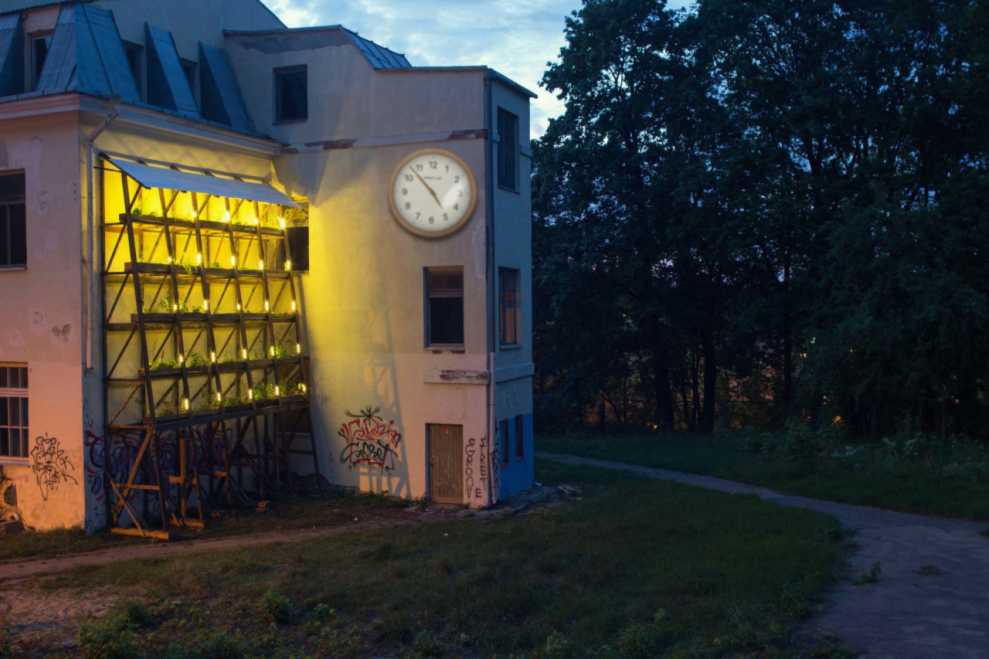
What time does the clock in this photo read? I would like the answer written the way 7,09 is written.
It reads 4,53
